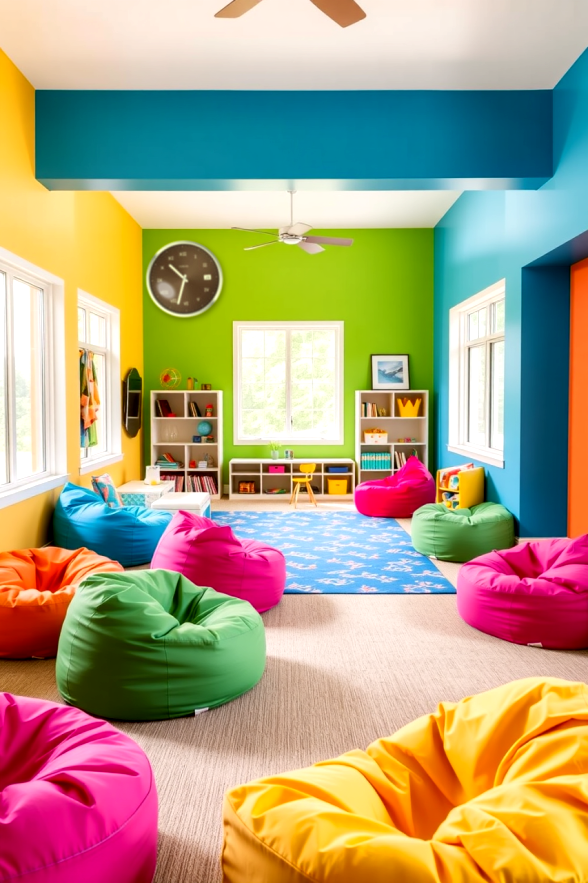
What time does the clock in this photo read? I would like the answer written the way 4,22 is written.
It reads 10,33
